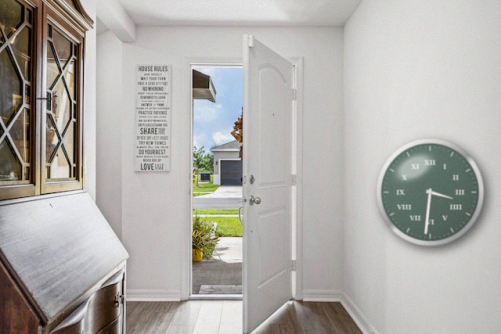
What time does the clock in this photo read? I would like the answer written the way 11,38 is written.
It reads 3,31
